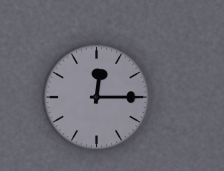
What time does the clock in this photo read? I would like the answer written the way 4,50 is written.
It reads 12,15
